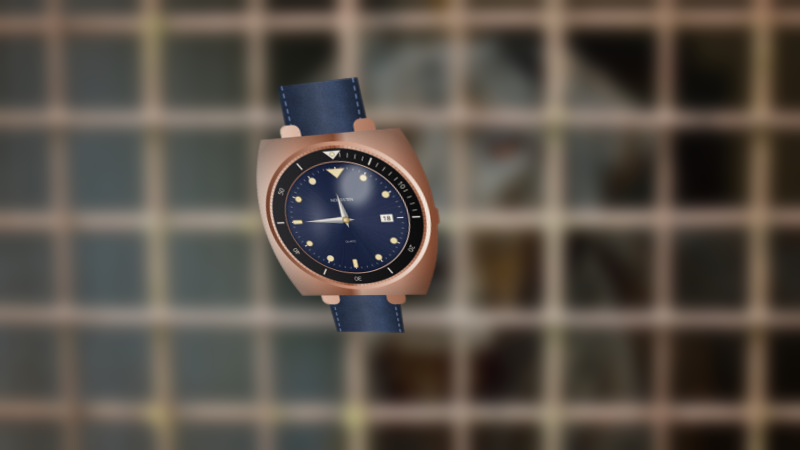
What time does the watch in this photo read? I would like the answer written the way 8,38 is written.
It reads 11,45
